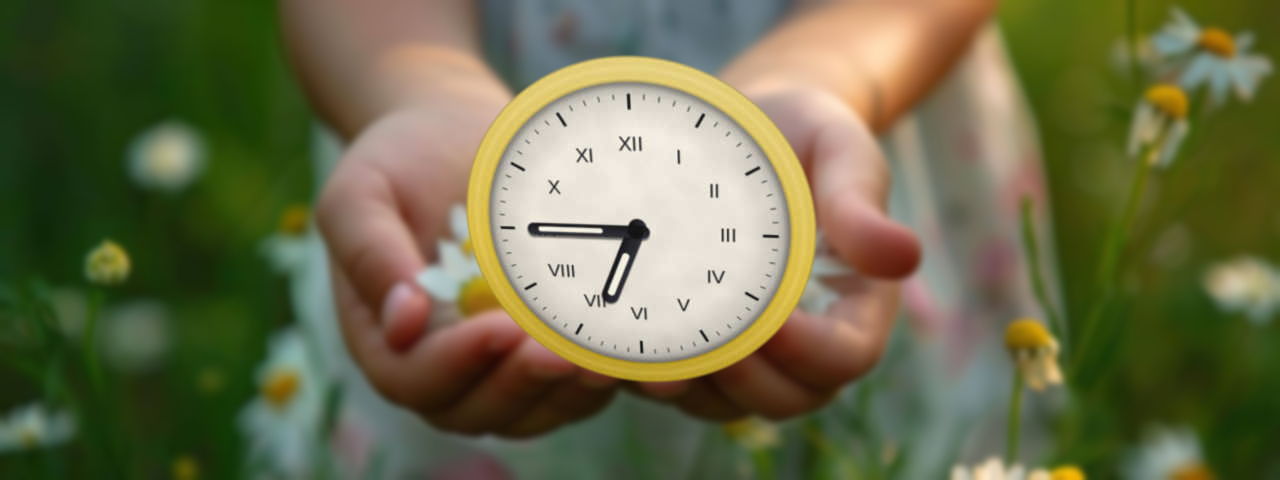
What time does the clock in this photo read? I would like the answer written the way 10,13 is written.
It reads 6,45
